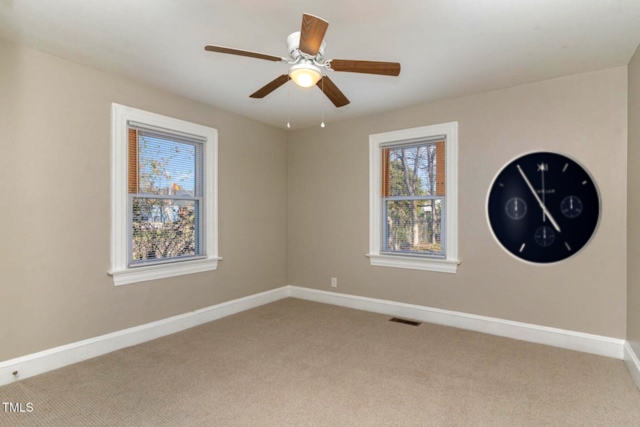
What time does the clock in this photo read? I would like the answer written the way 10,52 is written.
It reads 4,55
